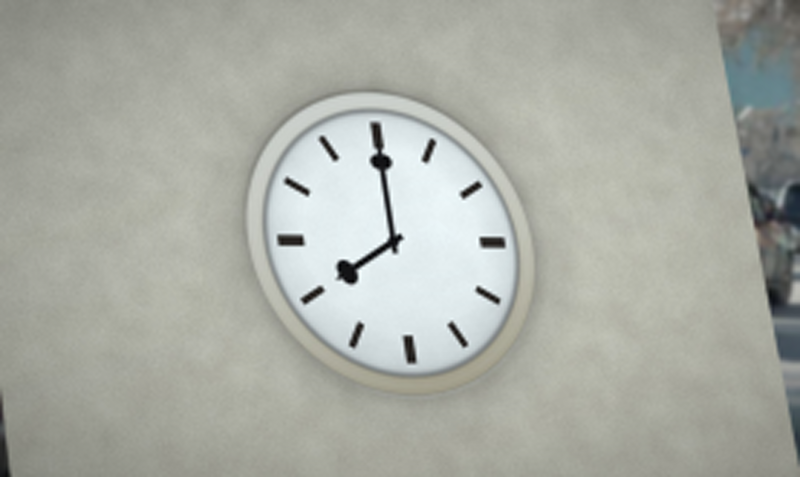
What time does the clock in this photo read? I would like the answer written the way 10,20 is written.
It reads 8,00
